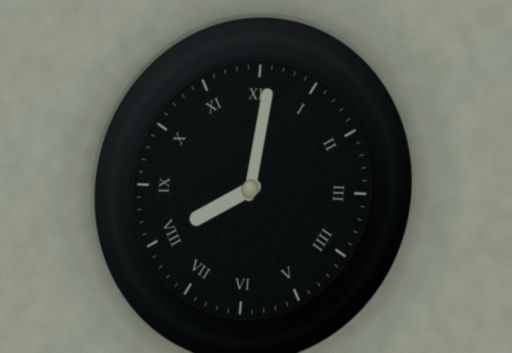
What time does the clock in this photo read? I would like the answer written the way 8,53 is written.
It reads 8,01
